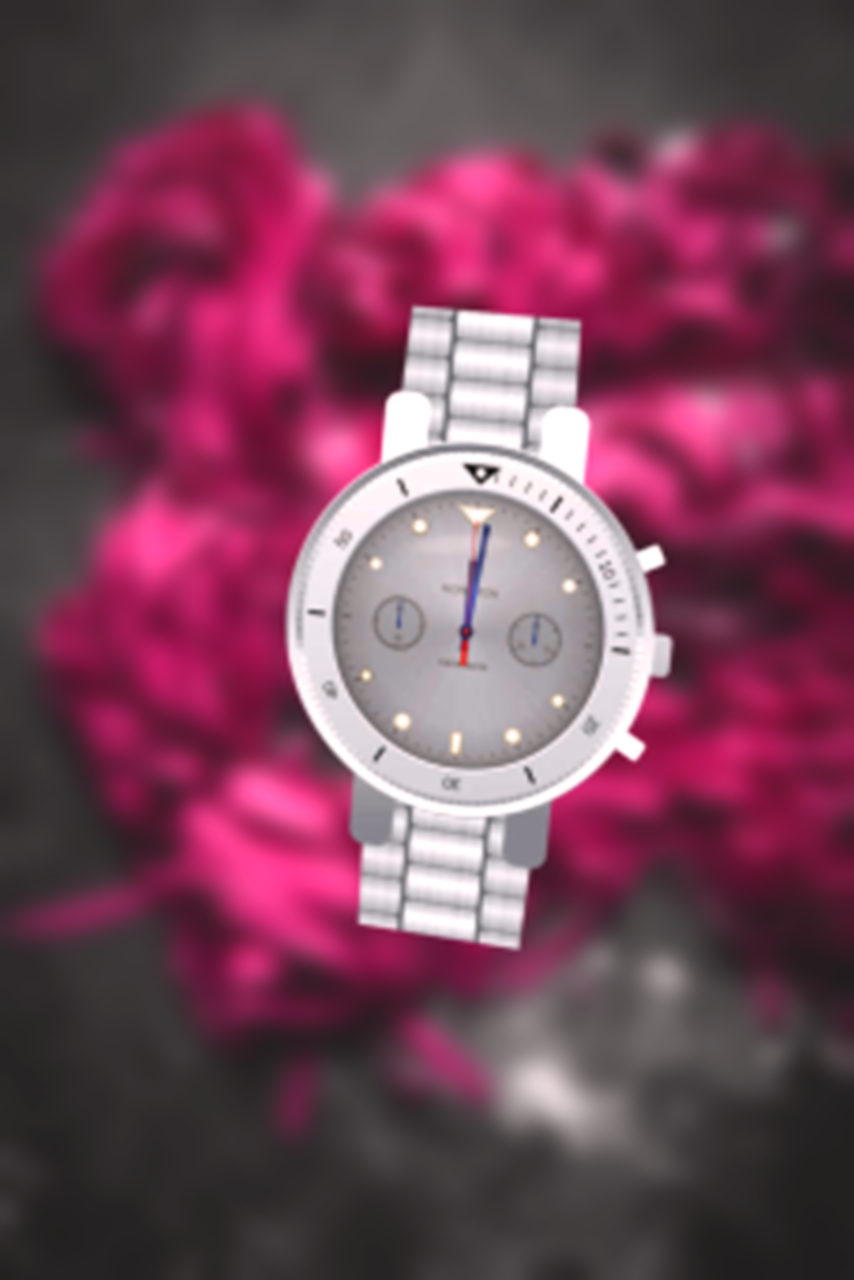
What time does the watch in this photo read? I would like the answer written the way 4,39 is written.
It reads 12,01
